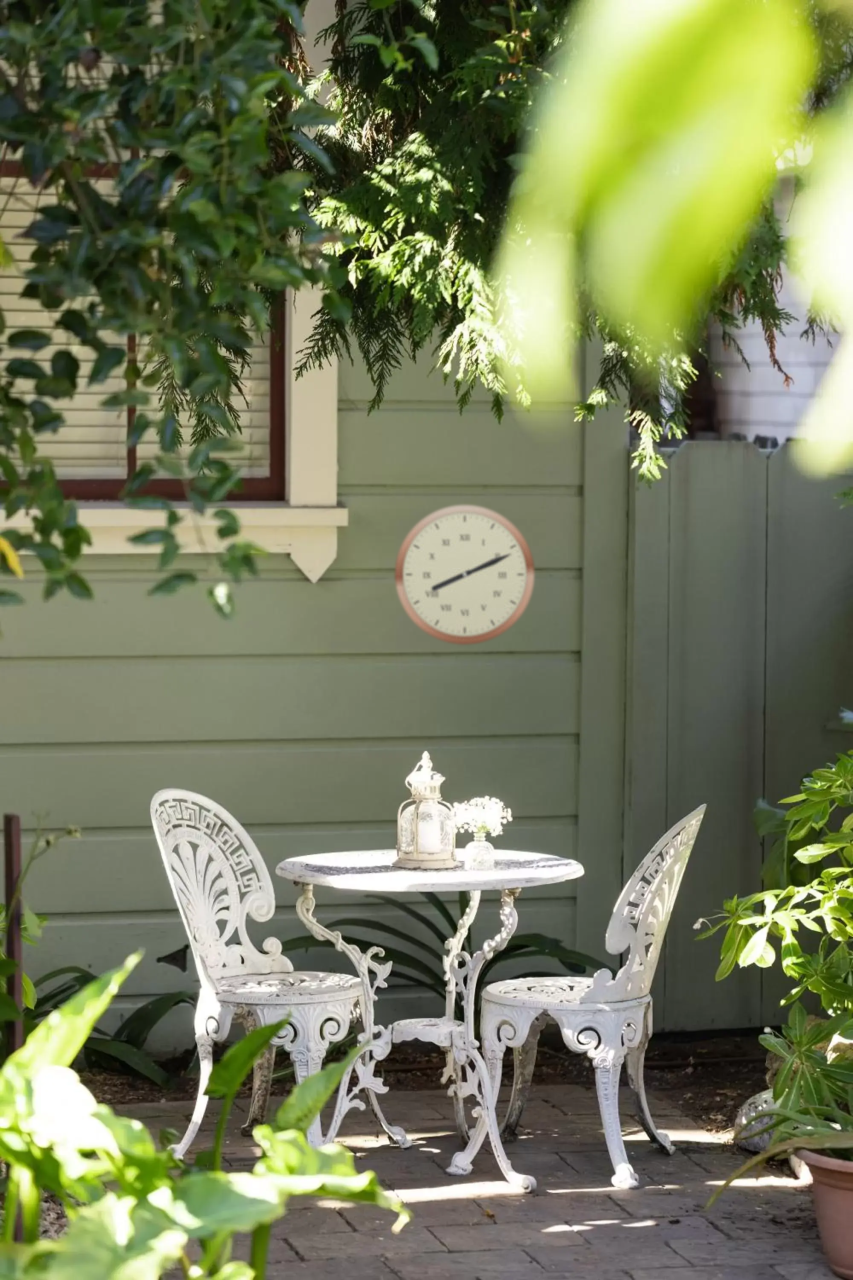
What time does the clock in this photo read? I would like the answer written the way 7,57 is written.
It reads 8,11
